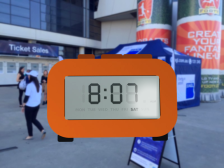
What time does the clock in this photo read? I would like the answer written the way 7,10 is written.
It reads 8,07
